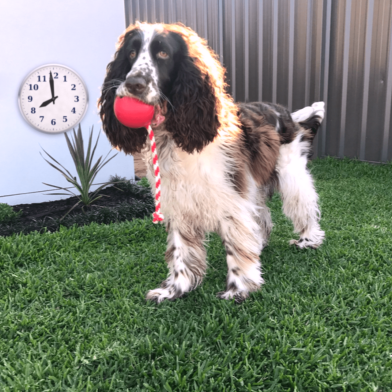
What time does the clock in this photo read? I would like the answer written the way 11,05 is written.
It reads 7,59
